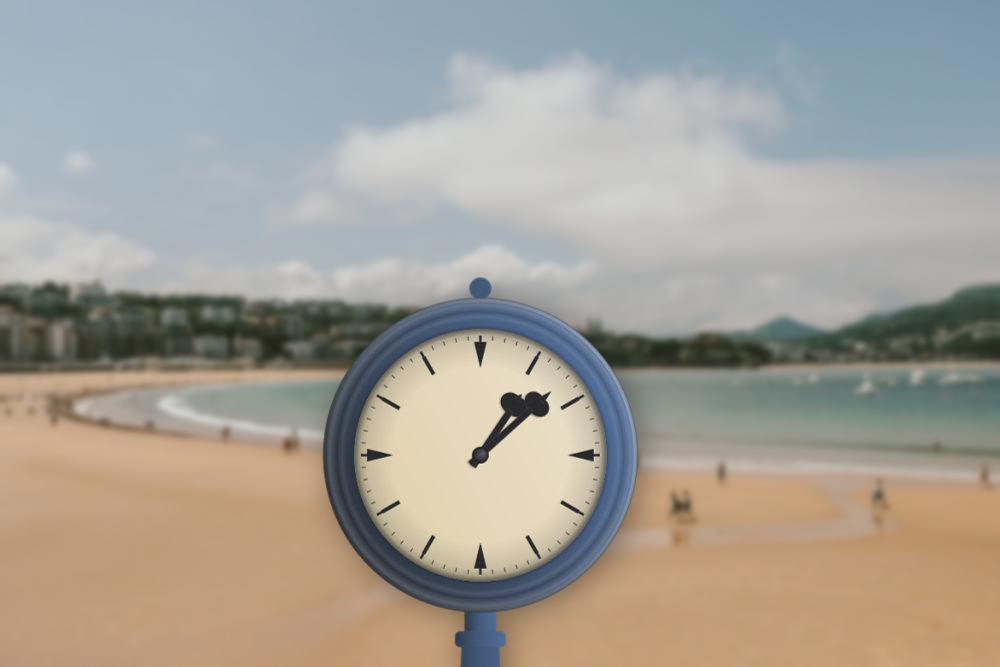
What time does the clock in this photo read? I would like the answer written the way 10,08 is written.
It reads 1,08
